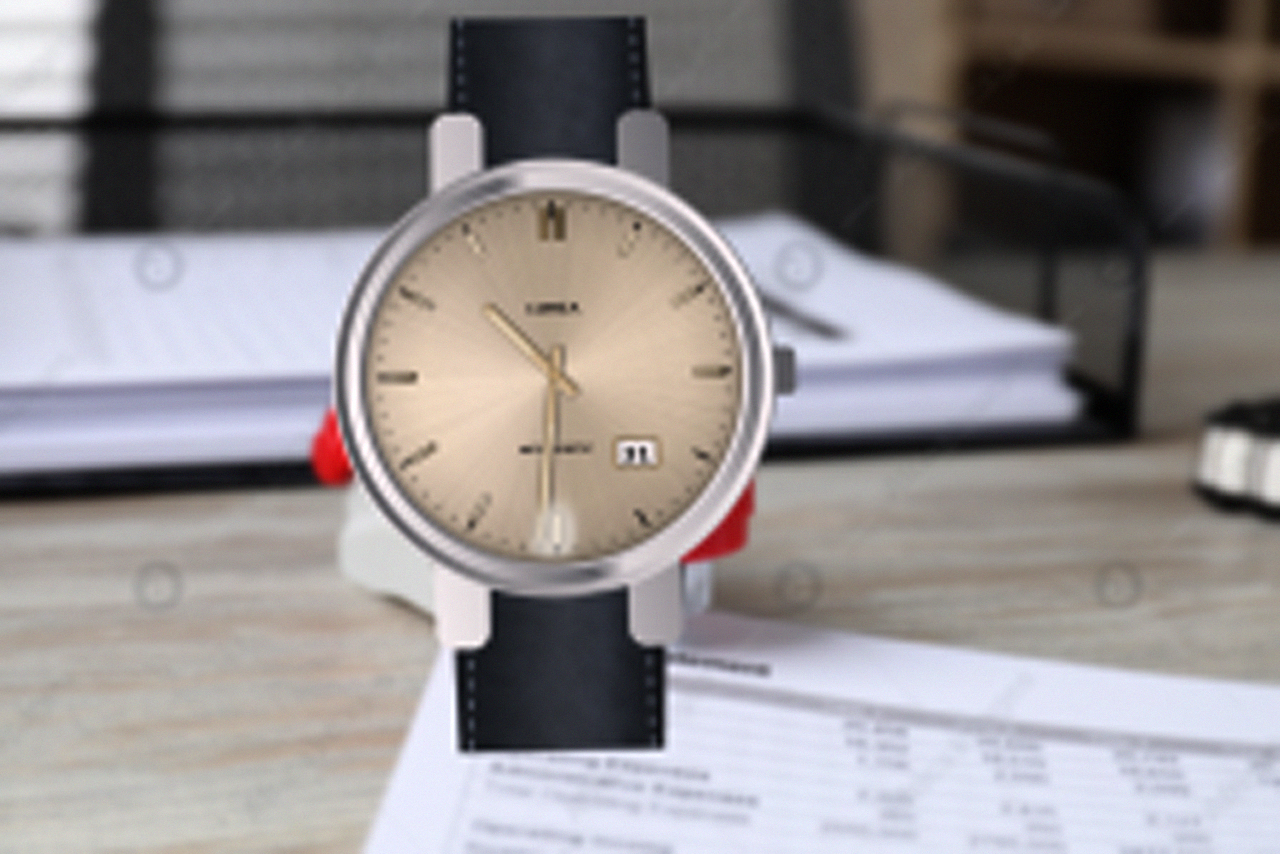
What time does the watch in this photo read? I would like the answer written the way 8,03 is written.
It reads 10,31
